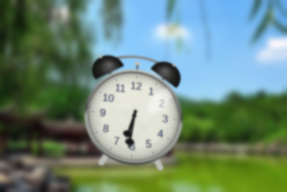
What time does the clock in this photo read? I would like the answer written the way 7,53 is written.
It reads 6,31
